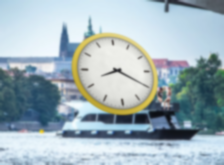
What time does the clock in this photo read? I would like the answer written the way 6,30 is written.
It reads 8,20
